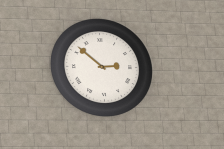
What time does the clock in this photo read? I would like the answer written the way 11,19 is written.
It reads 2,52
